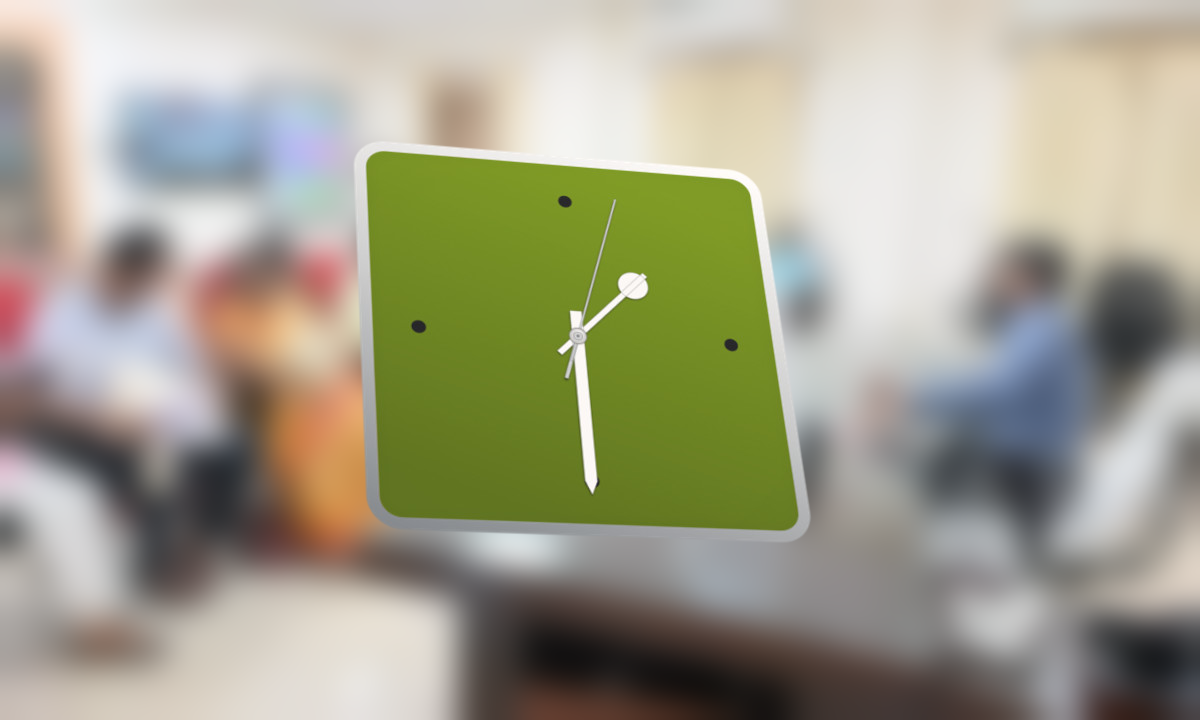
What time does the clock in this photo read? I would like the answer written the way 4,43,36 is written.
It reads 1,30,03
